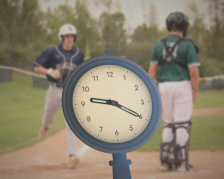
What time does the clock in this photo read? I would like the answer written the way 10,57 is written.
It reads 9,20
